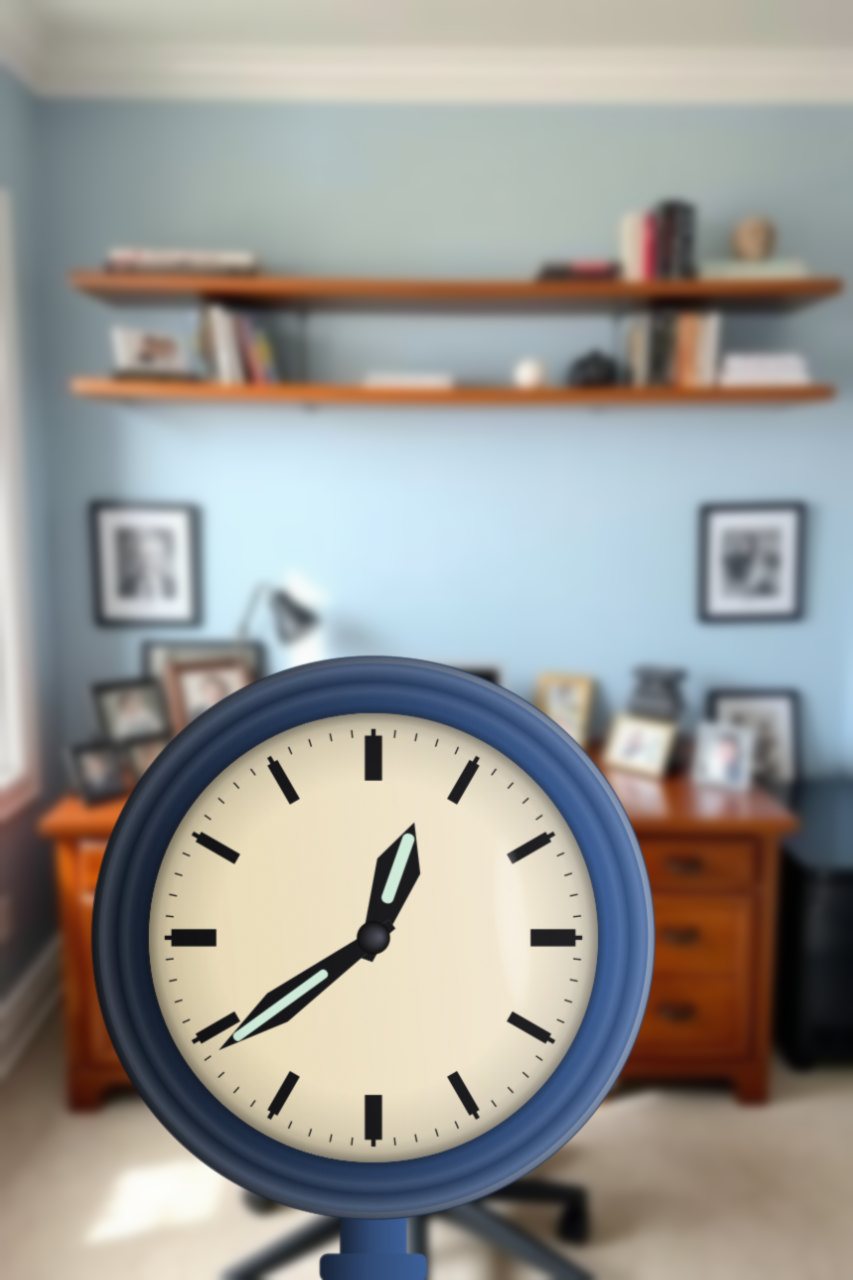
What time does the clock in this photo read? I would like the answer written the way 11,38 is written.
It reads 12,39
